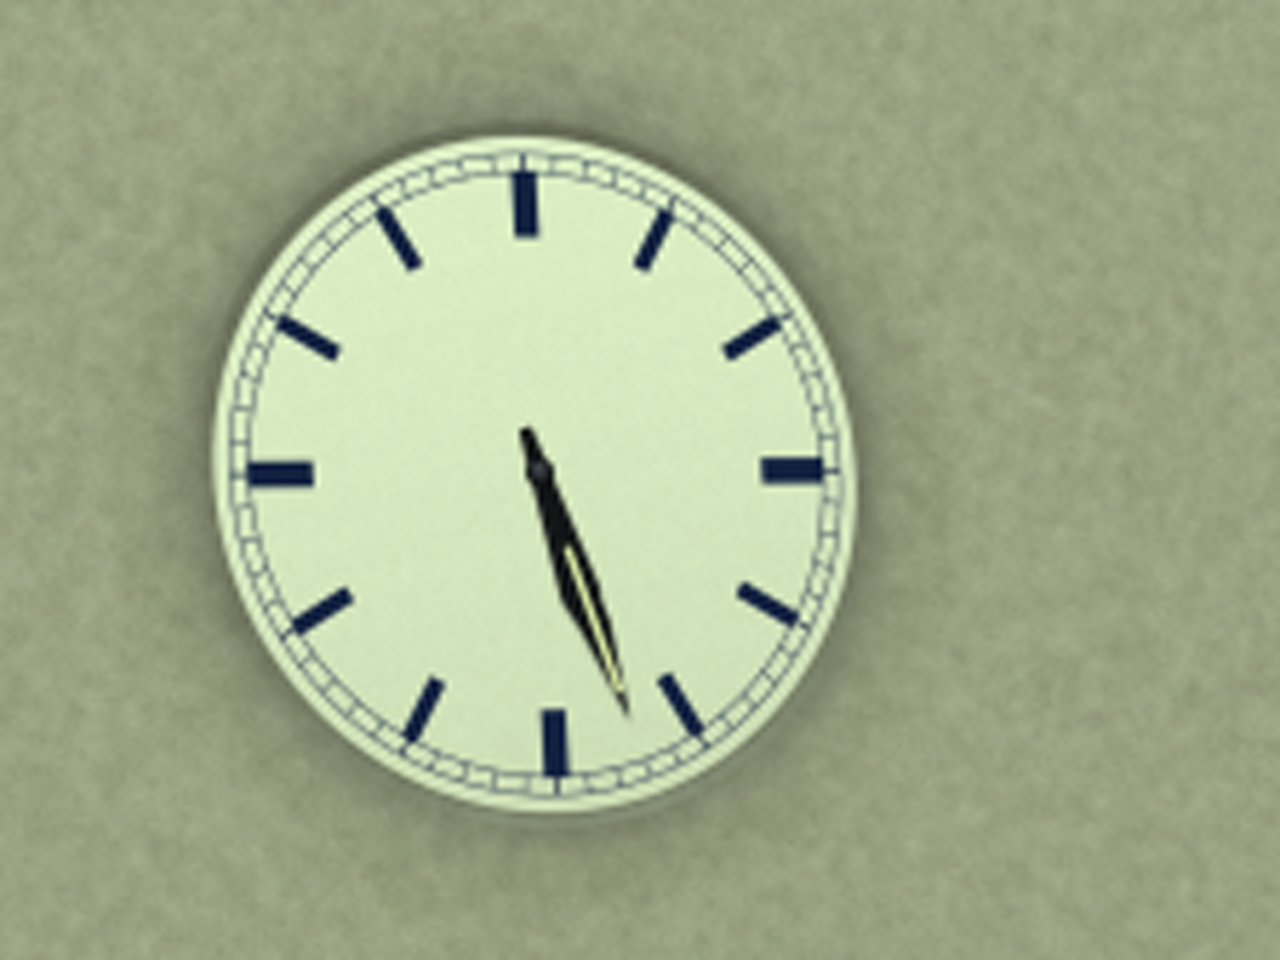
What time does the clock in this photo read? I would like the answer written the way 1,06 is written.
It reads 5,27
